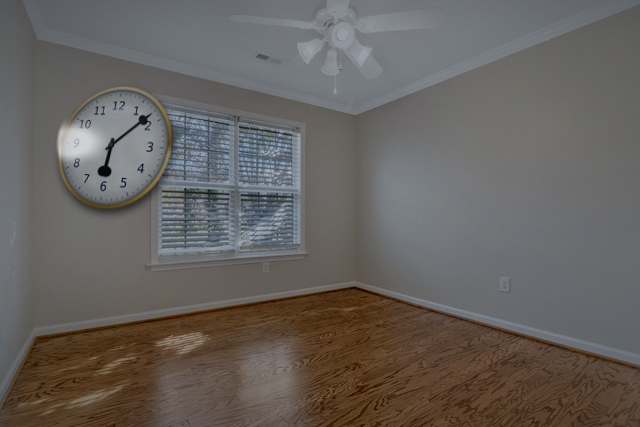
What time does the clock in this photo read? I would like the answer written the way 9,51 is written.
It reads 6,08
